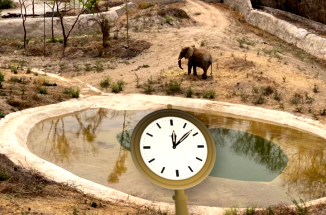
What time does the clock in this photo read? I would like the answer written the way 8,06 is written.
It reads 12,08
